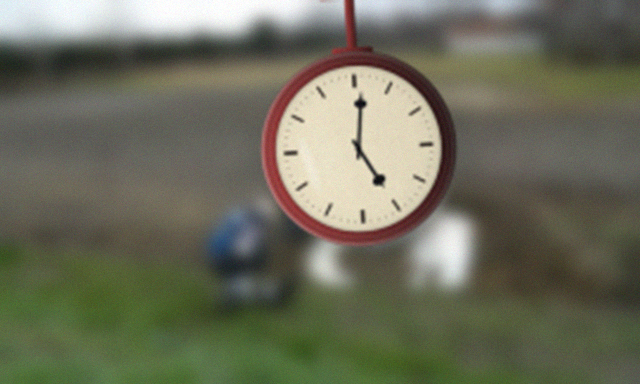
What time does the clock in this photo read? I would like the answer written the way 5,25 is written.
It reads 5,01
